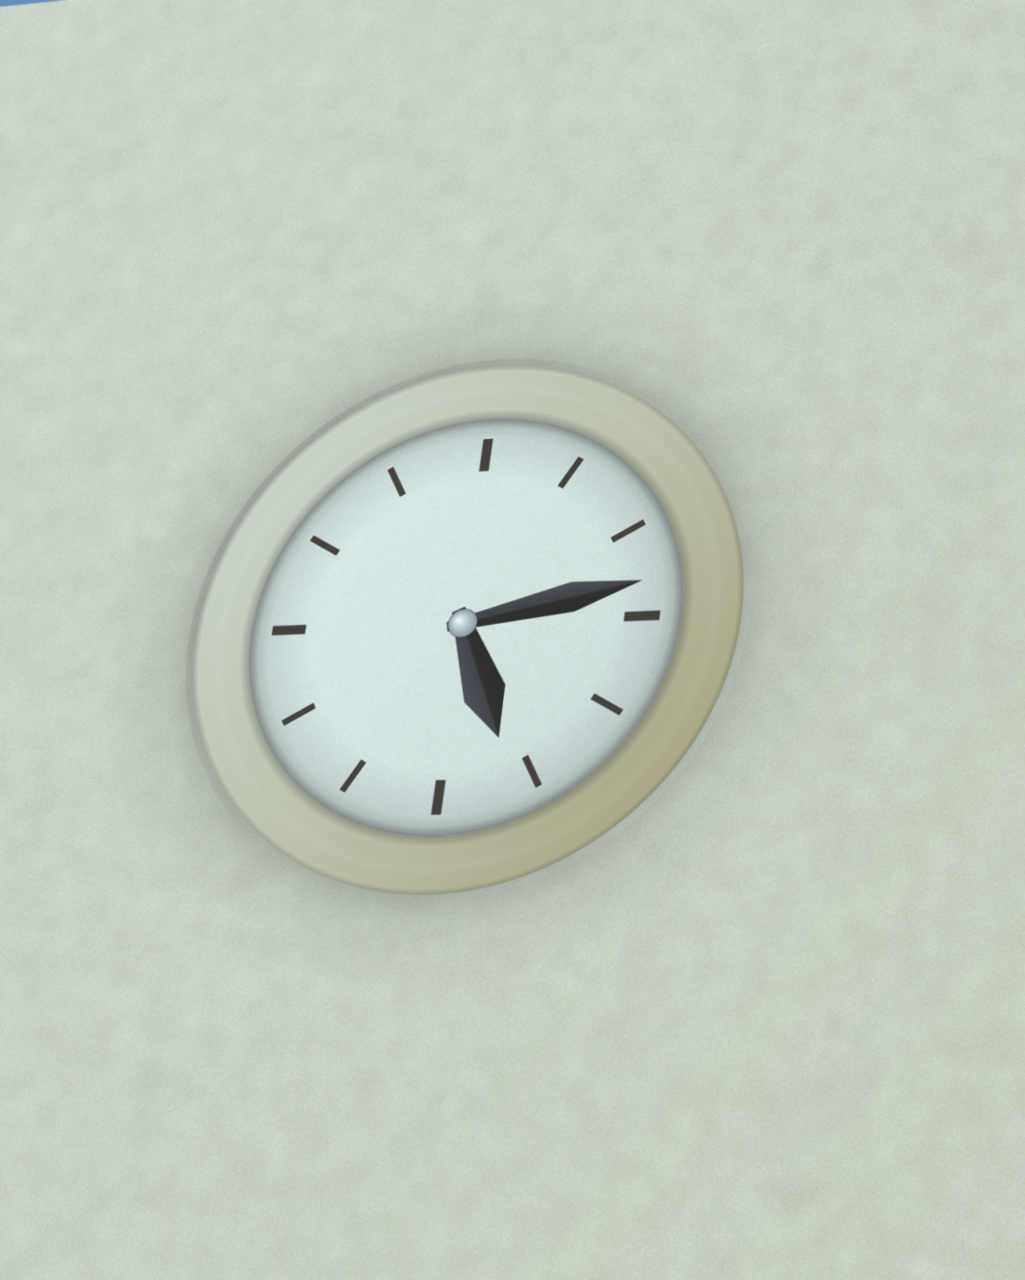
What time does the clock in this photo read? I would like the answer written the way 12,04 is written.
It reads 5,13
